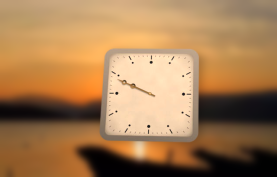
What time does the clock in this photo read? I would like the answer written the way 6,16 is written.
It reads 9,49
